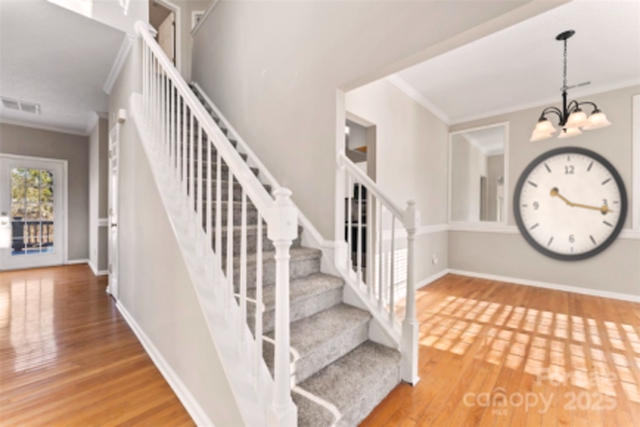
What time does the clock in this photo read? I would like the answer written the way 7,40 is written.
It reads 10,17
